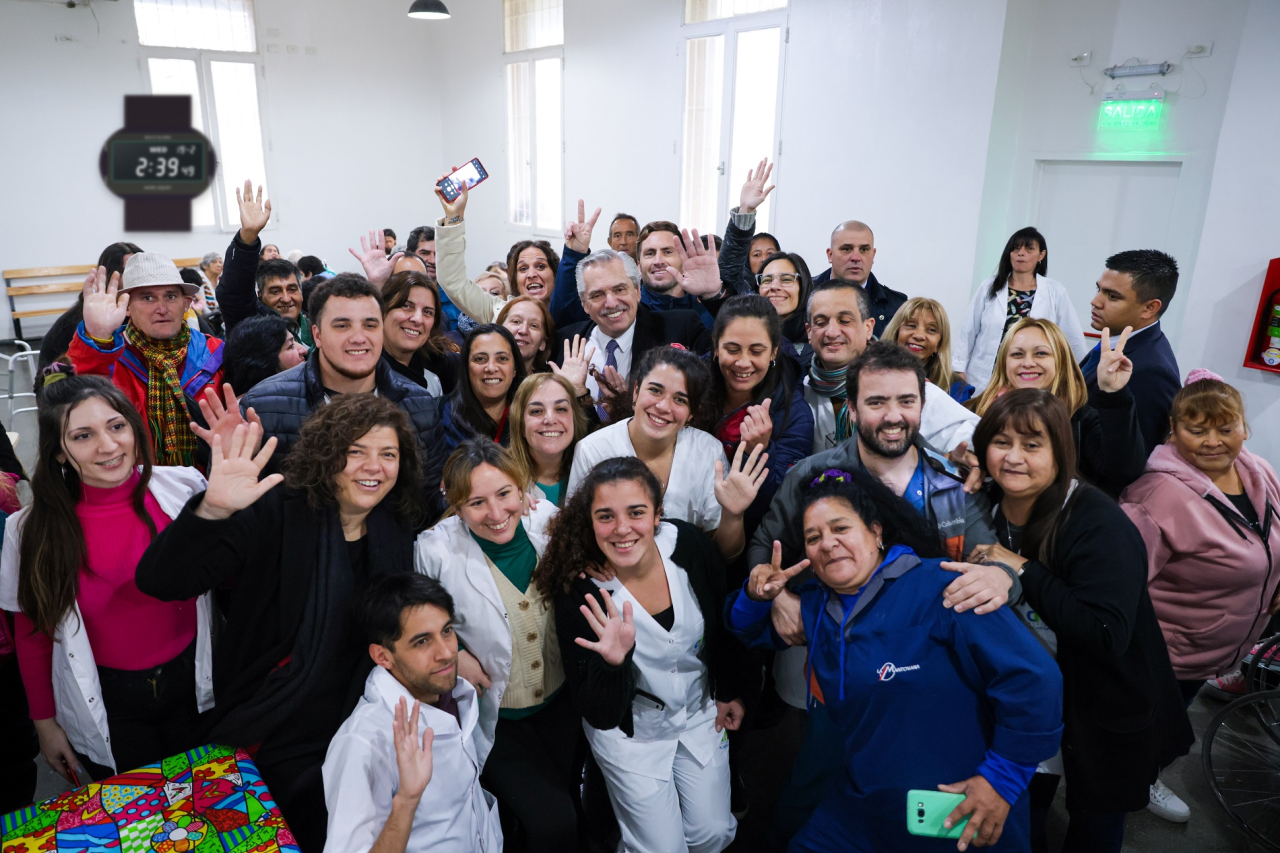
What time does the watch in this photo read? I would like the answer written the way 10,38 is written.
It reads 2,39
